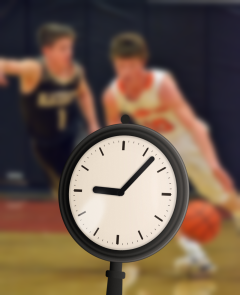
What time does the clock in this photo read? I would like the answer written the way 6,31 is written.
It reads 9,07
